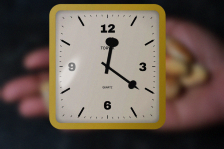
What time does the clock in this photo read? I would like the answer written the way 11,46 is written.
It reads 12,21
